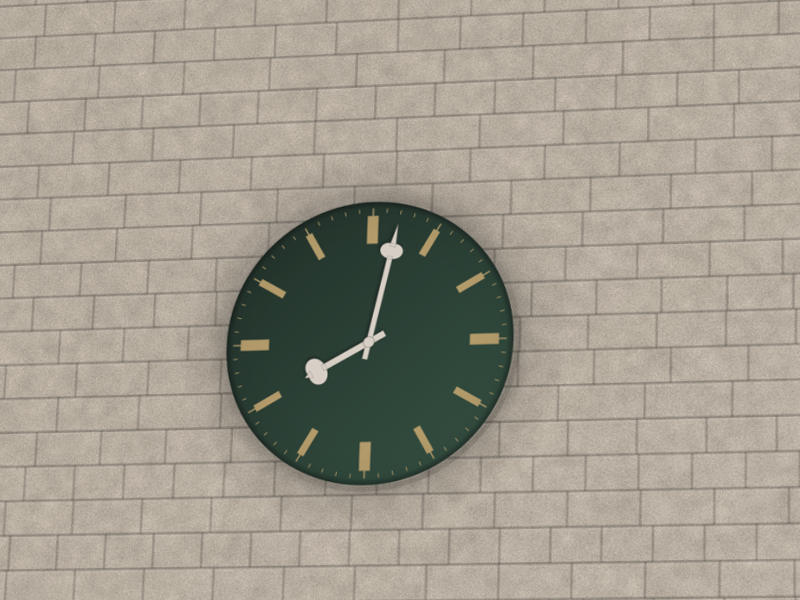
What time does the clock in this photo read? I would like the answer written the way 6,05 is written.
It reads 8,02
